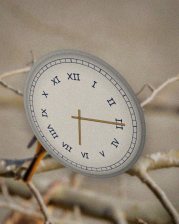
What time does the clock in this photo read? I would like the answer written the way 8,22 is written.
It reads 6,15
